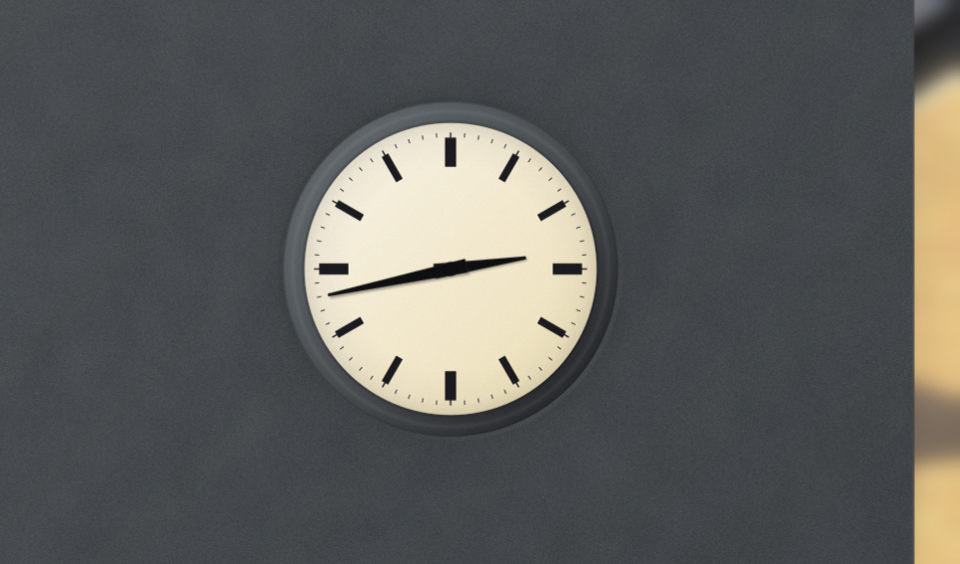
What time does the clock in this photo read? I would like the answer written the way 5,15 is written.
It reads 2,43
